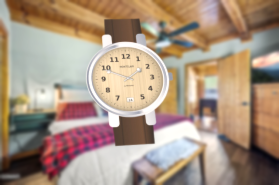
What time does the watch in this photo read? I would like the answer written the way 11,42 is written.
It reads 1,49
